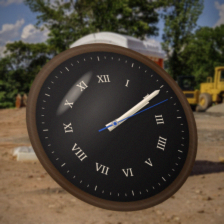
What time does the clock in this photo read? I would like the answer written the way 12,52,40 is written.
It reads 2,10,12
